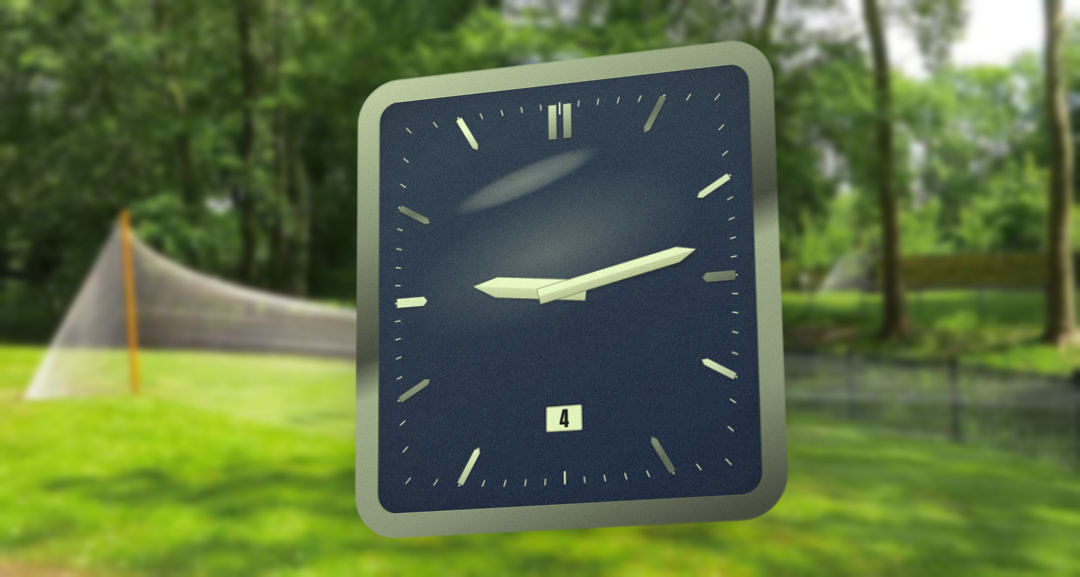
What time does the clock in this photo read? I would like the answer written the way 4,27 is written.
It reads 9,13
